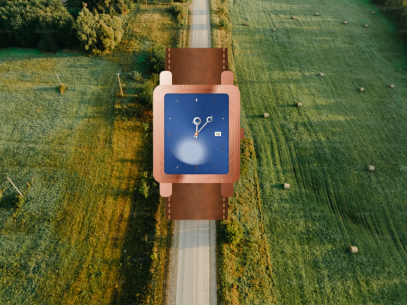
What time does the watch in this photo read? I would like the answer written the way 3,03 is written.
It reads 12,07
